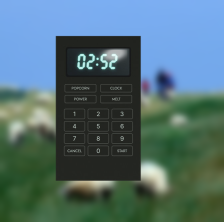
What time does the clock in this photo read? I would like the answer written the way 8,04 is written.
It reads 2,52
